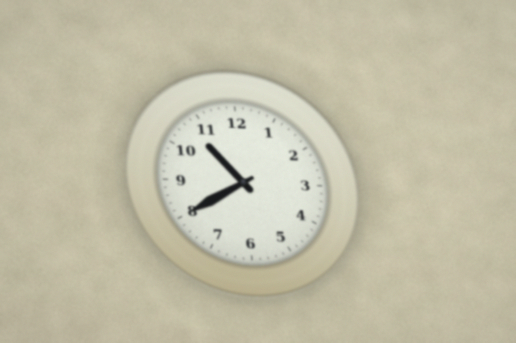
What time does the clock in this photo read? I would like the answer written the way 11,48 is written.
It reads 10,40
